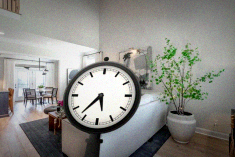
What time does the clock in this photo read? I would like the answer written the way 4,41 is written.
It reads 5,37
